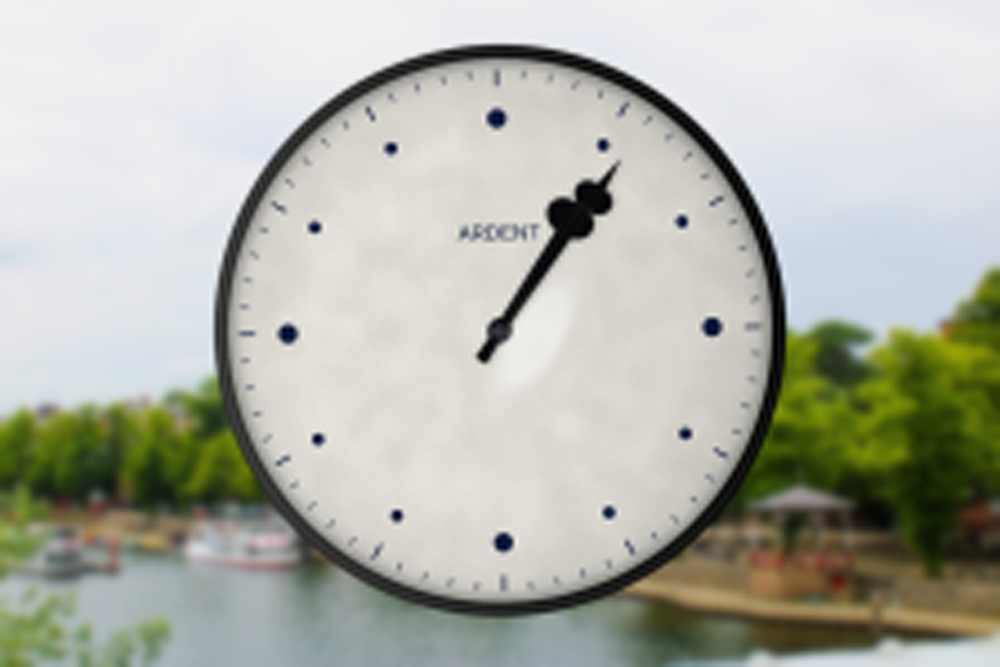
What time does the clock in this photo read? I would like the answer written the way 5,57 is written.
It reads 1,06
